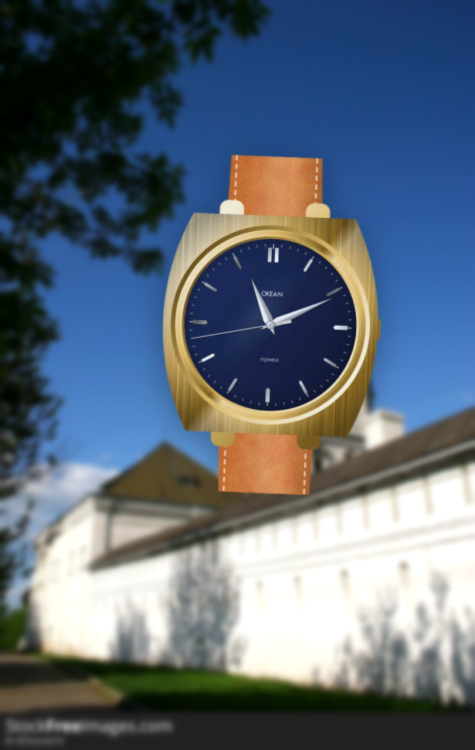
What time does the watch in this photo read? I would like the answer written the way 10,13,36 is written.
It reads 11,10,43
